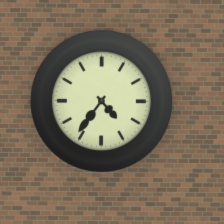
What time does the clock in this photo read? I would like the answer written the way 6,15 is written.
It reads 4,36
